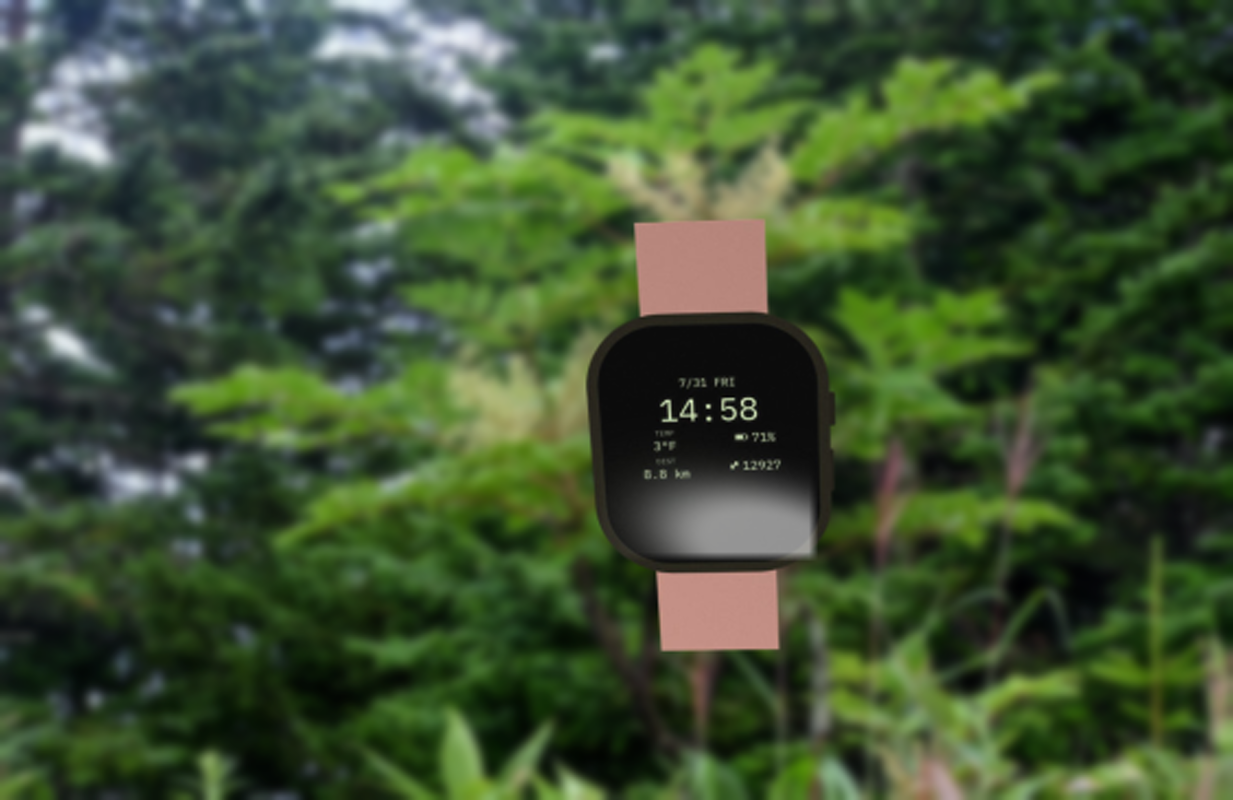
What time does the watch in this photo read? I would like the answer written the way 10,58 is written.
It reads 14,58
